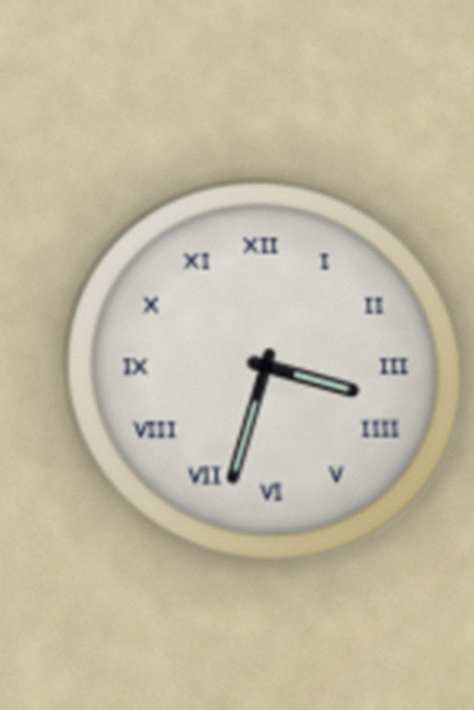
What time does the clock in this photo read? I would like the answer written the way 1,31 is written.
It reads 3,33
